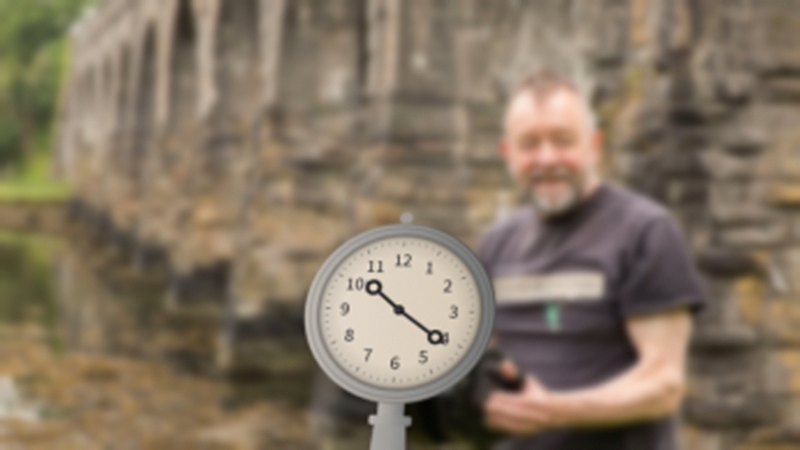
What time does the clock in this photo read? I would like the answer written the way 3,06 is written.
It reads 10,21
